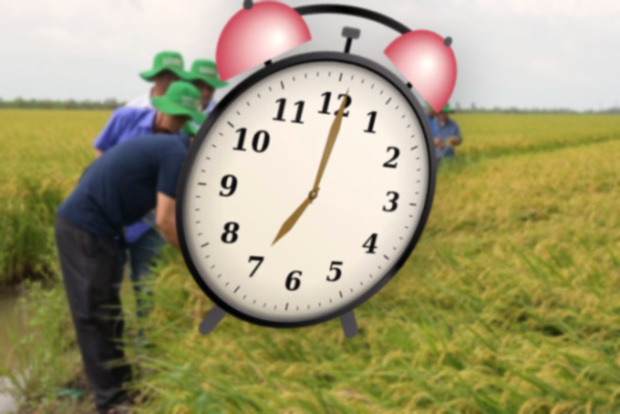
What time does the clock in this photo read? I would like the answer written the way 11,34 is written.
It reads 7,01
